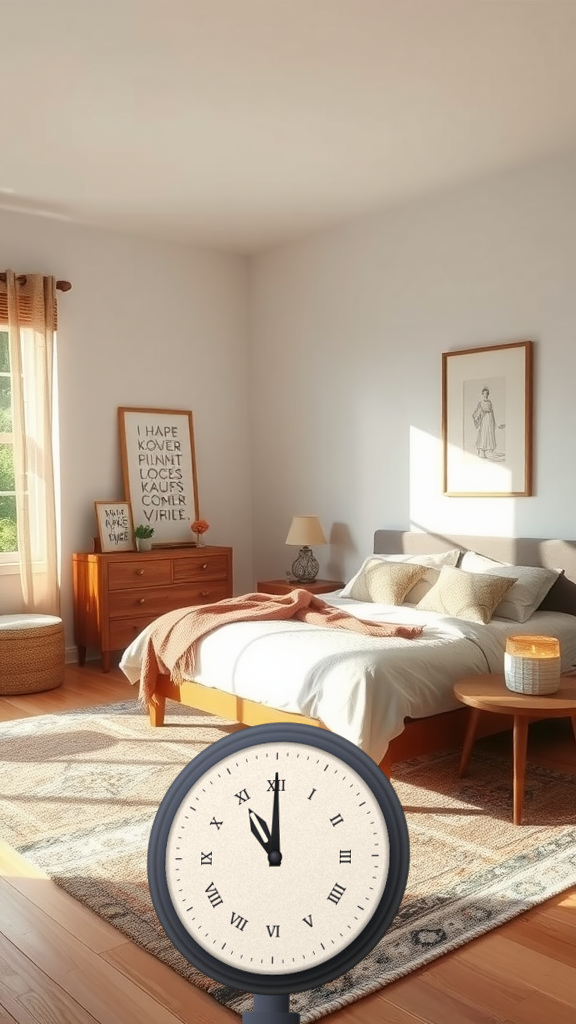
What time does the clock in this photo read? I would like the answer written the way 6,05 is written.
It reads 11,00
